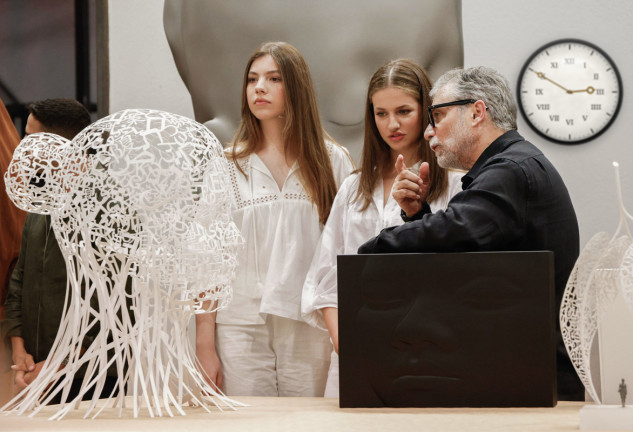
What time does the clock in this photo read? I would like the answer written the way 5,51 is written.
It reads 2,50
